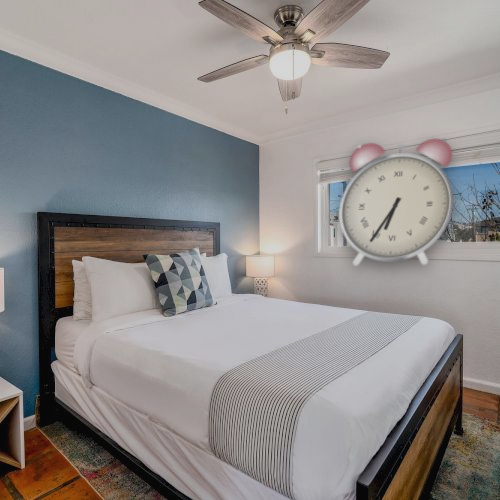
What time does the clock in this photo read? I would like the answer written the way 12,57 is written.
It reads 6,35
